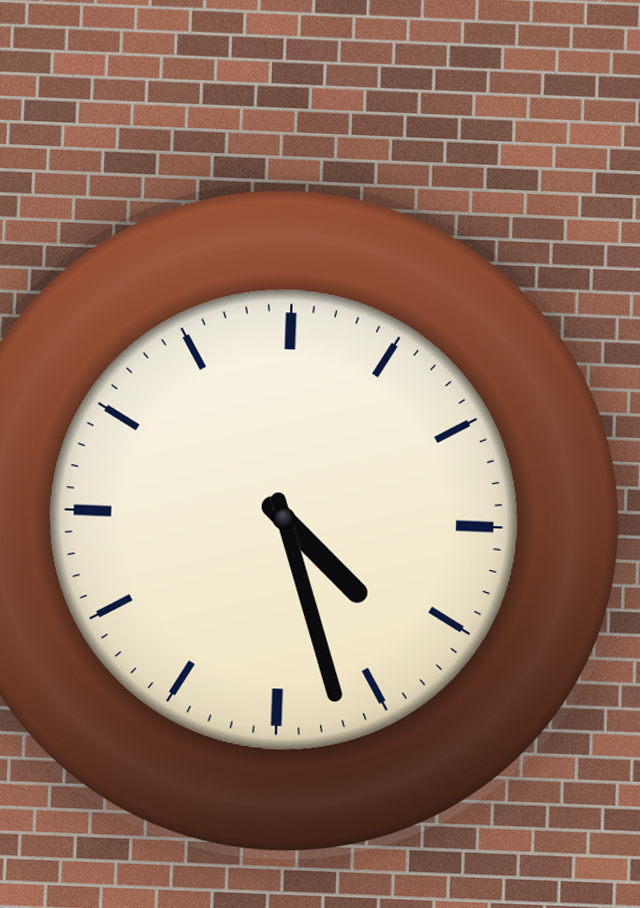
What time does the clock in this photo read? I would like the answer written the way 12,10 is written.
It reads 4,27
